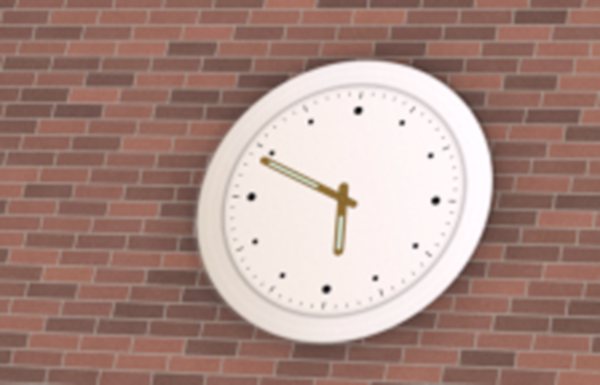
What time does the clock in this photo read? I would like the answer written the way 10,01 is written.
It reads 5,49
